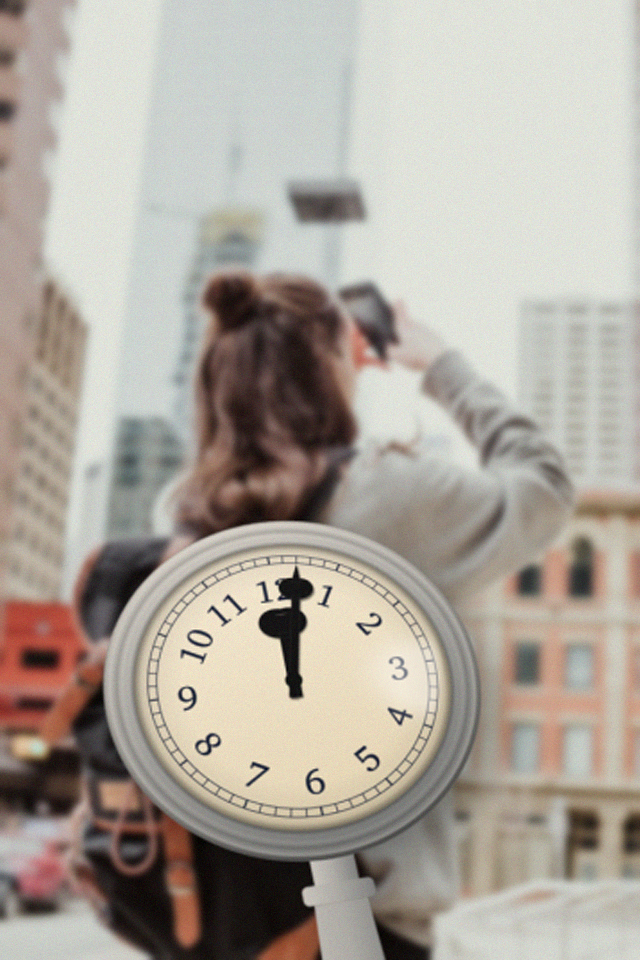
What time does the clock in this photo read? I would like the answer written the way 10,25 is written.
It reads 12,02
